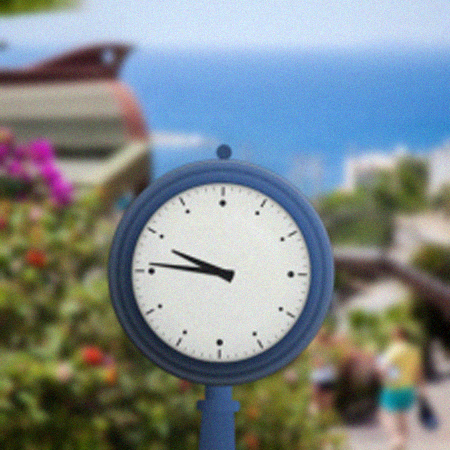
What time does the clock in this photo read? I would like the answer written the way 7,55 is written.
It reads 9,46
